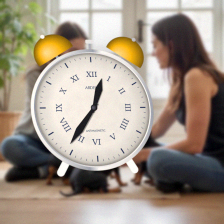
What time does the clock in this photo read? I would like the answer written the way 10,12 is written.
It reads 12,36
